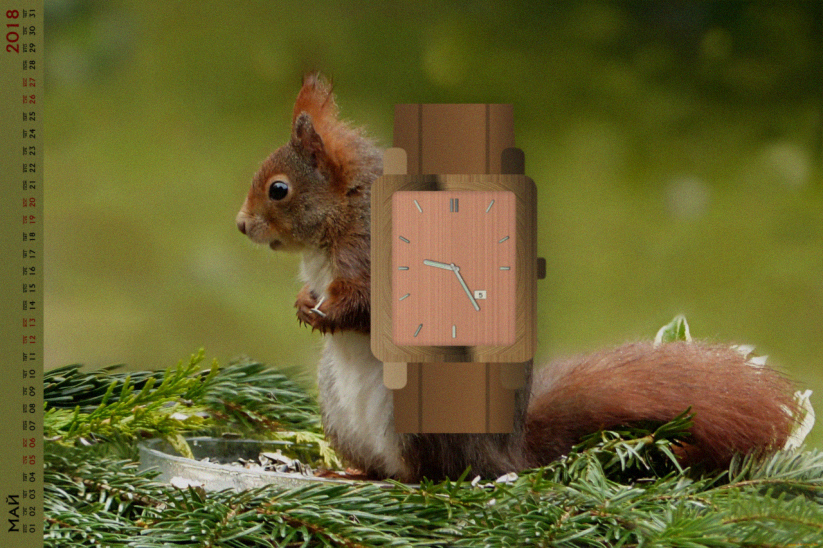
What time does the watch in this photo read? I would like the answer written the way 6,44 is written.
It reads 9,25
